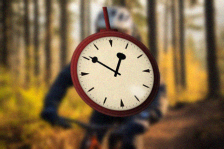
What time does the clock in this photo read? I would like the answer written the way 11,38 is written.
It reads 12,51
